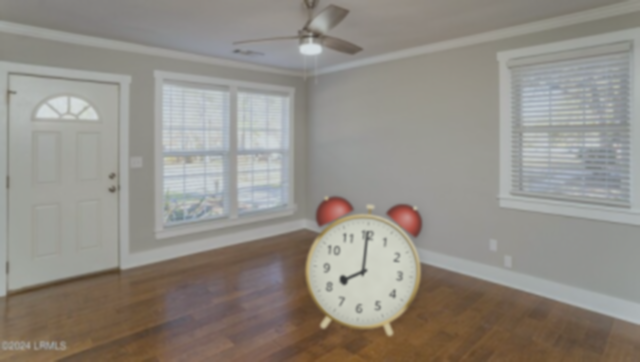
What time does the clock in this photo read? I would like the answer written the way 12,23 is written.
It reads 8,00
